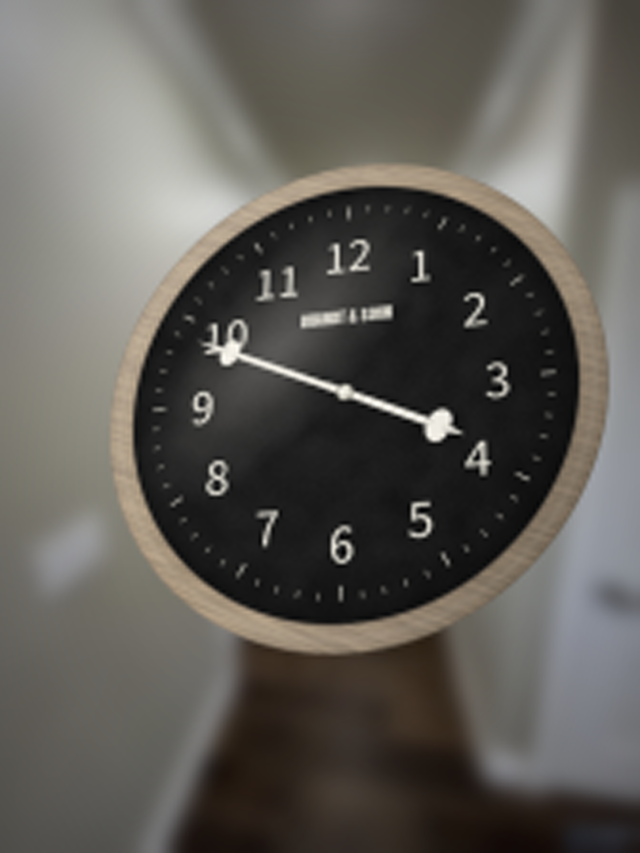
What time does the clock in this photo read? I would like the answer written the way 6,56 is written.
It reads 3,49
